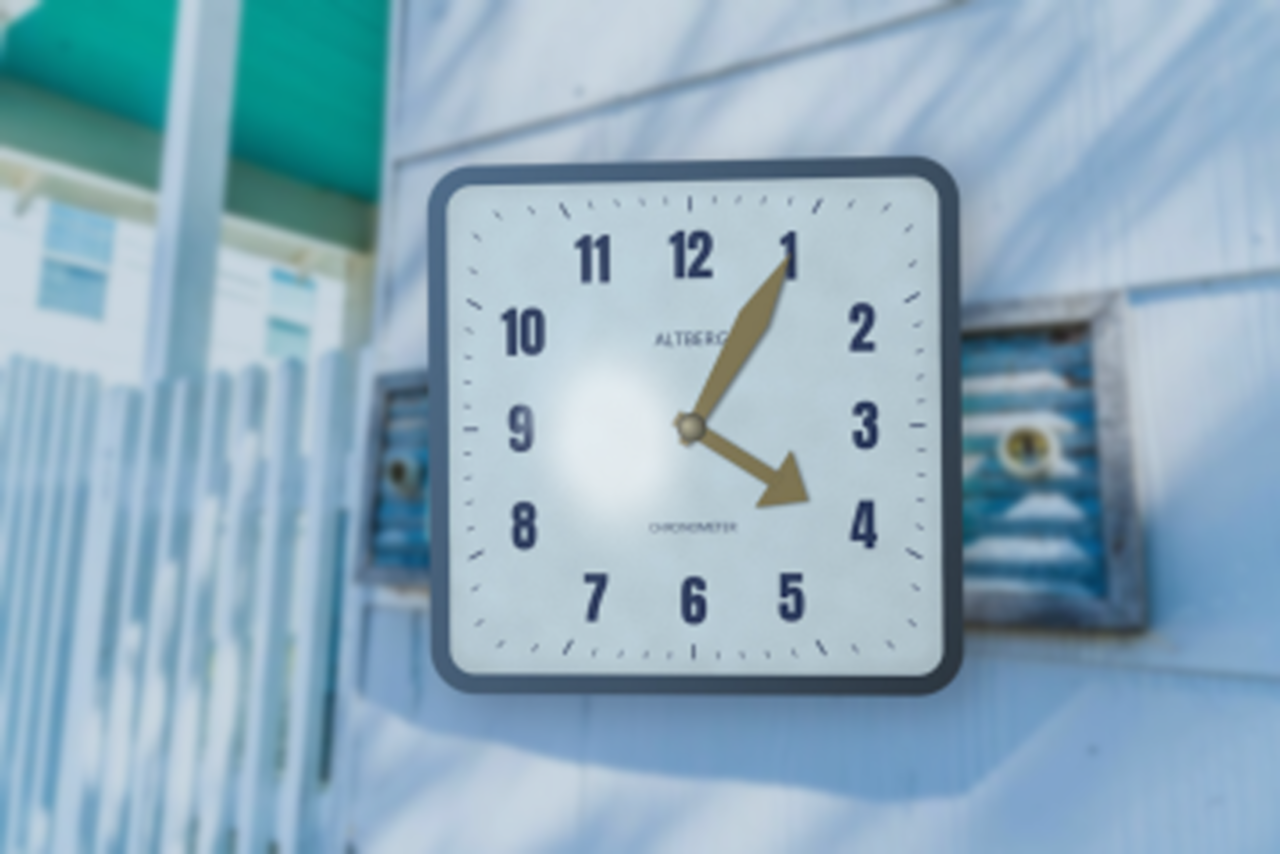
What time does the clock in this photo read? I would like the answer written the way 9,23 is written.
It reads 4,05
